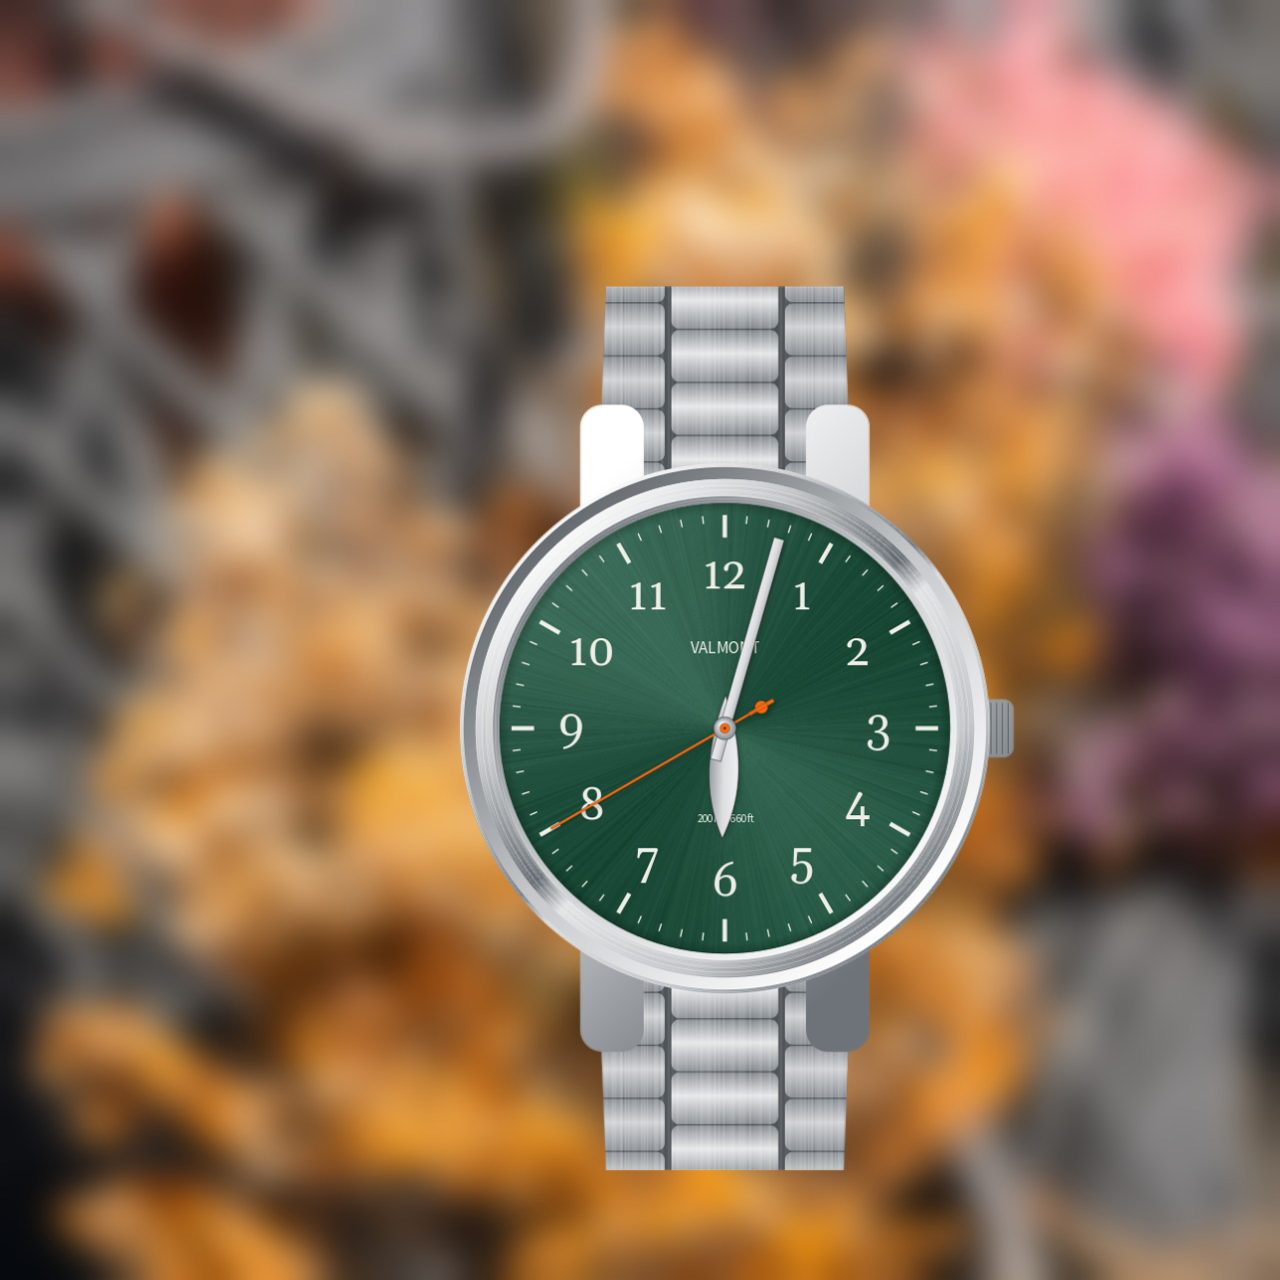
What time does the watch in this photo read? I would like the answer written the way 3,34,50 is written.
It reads 6,02,40
